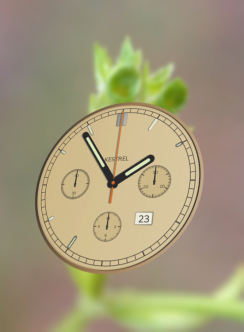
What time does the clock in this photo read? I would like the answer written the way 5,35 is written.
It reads 1,54
